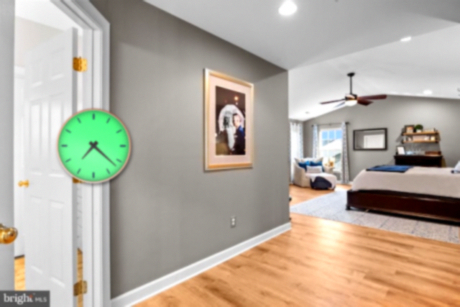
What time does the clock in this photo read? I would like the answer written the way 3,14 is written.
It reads 7,22
